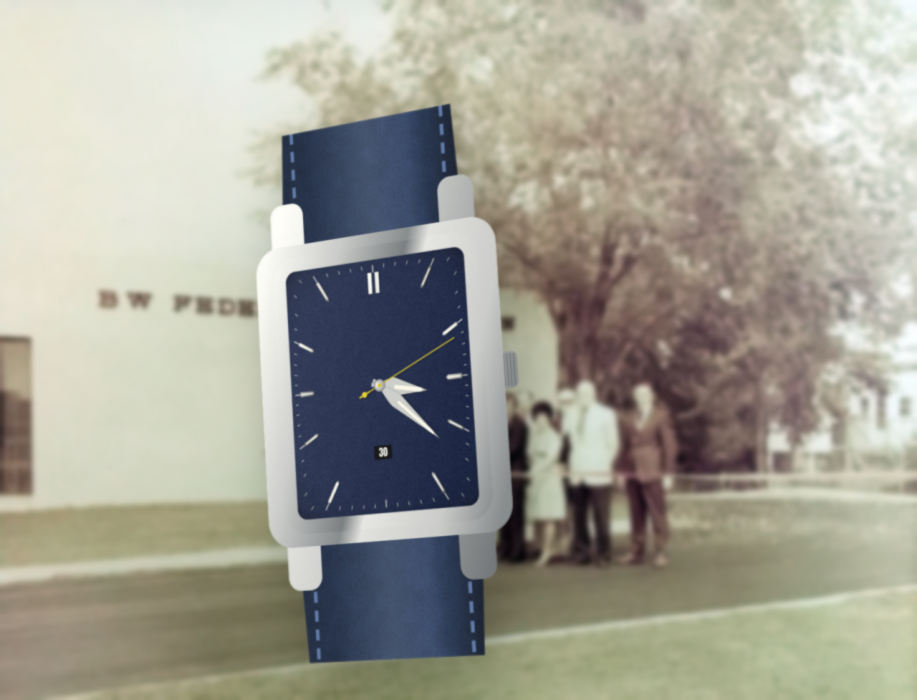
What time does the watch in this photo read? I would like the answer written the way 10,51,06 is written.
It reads 3,22,11
